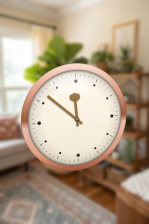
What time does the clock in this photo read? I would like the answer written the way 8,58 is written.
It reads 11,52
